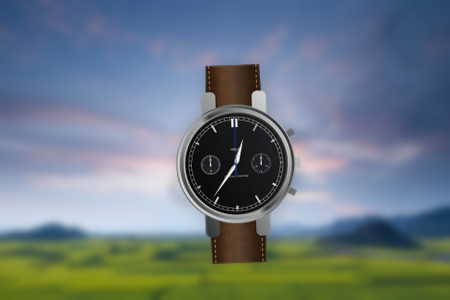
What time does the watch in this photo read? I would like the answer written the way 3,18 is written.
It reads 12,36
